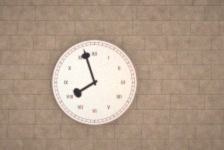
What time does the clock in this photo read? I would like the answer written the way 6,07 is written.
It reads 7,57
